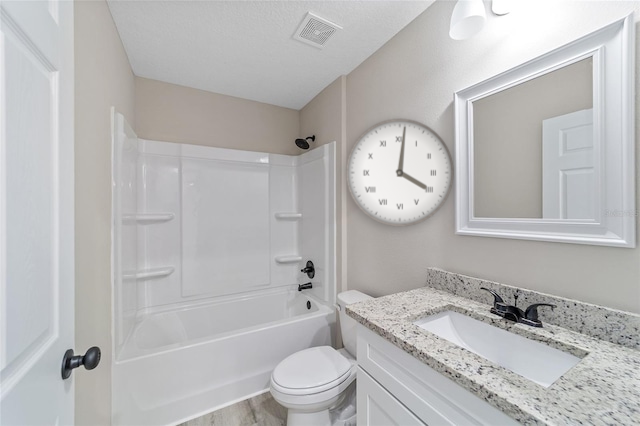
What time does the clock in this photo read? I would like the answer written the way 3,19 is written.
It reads 4,01
